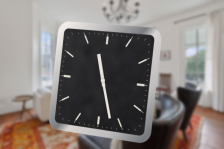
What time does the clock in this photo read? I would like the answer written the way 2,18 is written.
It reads 11,27
